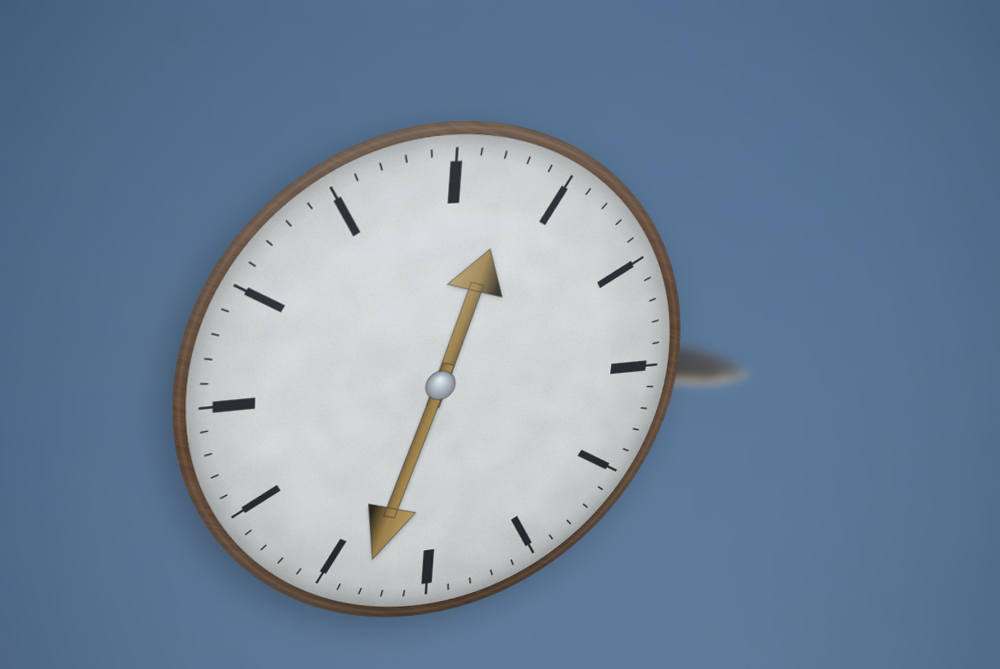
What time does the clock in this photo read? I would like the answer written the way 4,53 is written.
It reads 12,33
